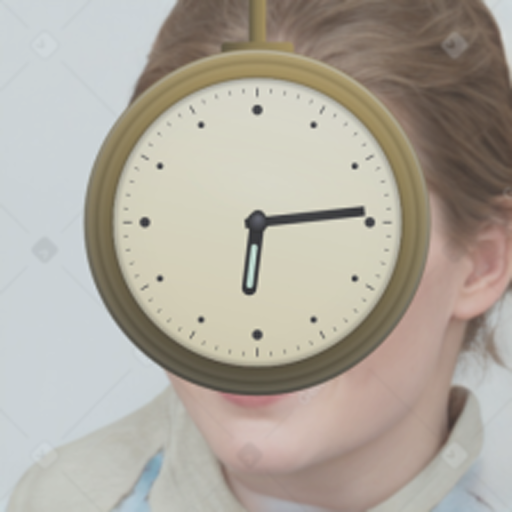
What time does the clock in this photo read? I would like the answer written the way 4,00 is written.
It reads 6,14
